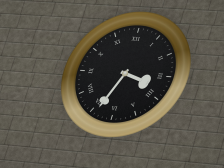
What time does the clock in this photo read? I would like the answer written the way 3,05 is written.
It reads 3,34
